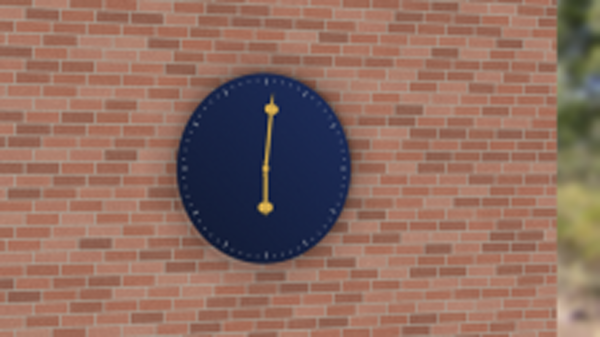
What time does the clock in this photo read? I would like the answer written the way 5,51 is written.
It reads 6,01
